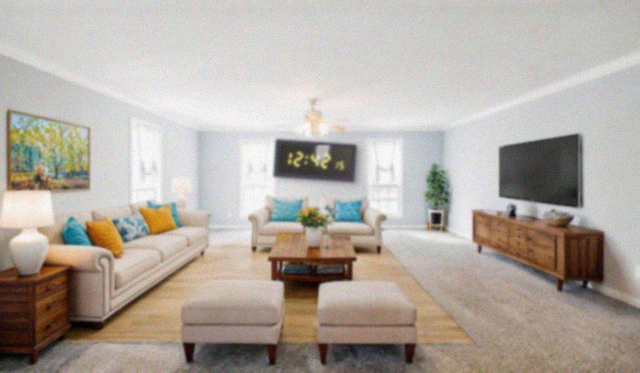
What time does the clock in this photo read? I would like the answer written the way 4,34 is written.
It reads 12,42
